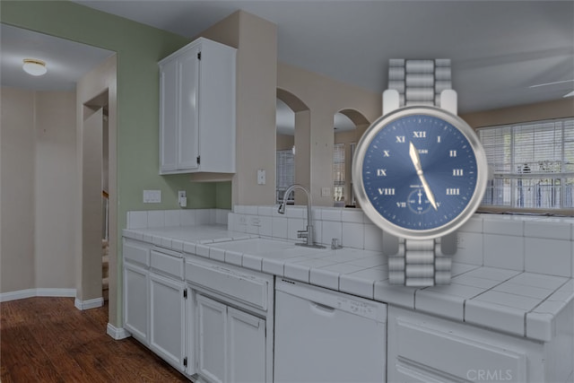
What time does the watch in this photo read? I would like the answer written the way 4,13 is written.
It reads 11,26
